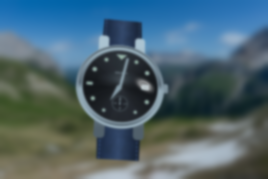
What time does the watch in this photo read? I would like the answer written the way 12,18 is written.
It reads 7,02
